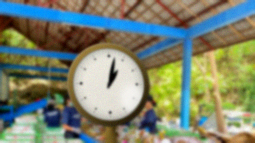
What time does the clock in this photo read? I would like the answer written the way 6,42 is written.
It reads 1,02
